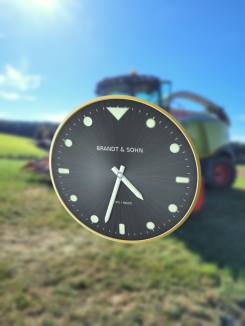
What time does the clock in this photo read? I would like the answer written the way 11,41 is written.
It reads 4,33
